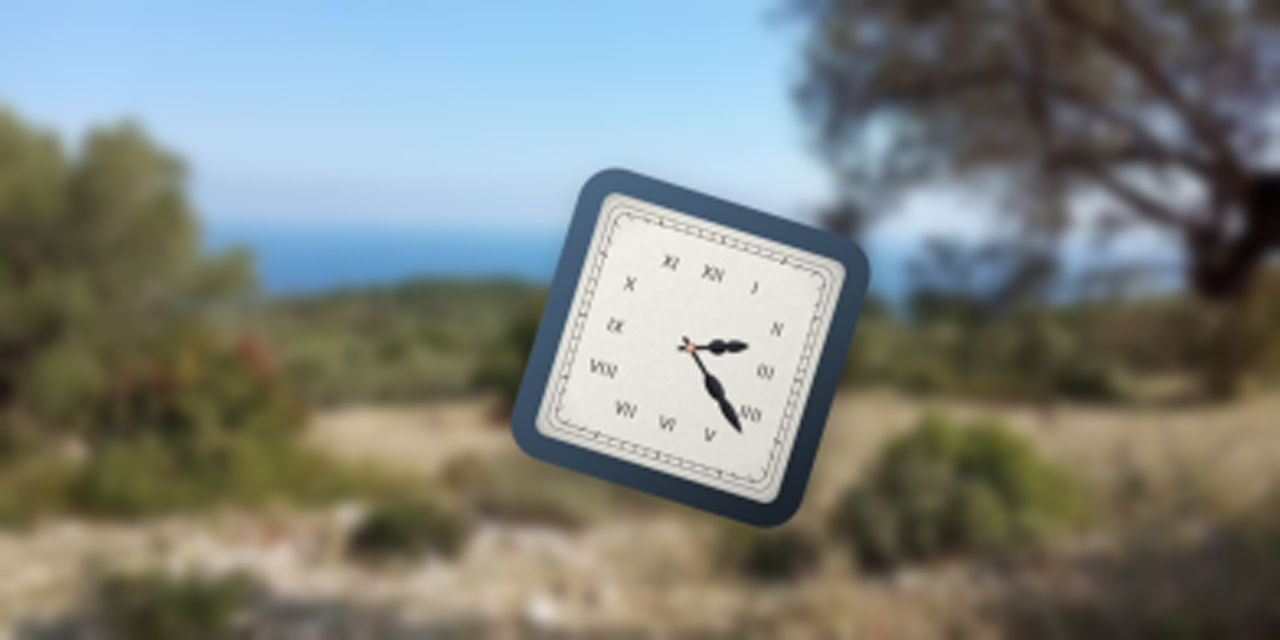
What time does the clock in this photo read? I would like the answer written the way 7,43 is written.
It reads 2,22
